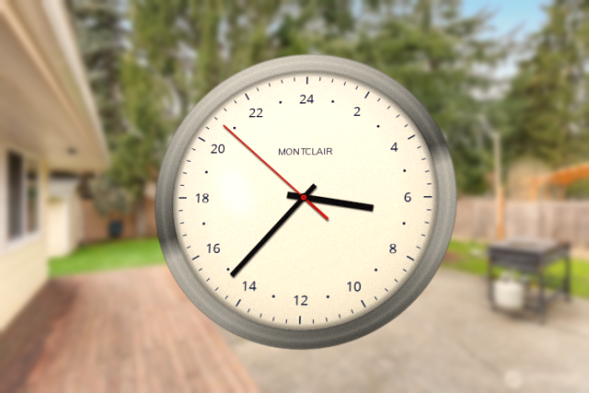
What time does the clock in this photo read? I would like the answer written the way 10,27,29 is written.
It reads 6,36,52
